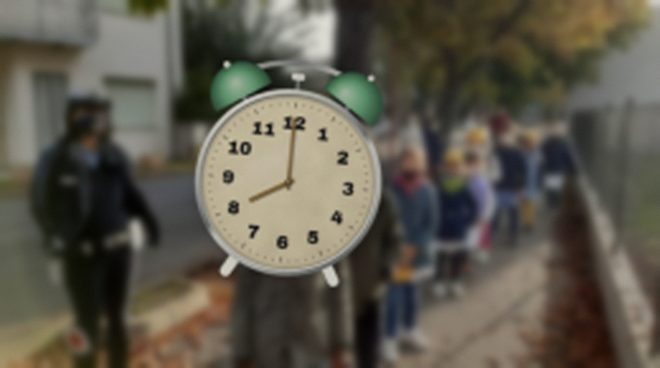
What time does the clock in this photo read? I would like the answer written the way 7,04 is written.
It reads 8,00
